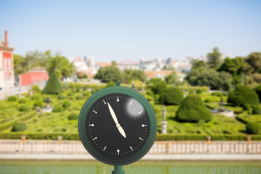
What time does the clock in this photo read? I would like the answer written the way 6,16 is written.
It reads 4,56
